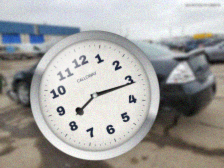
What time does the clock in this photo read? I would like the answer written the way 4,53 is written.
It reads 8,16
